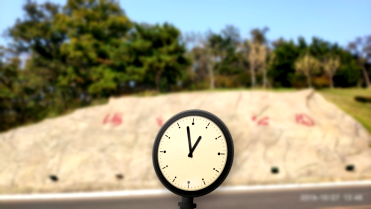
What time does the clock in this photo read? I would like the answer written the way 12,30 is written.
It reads 12,58
